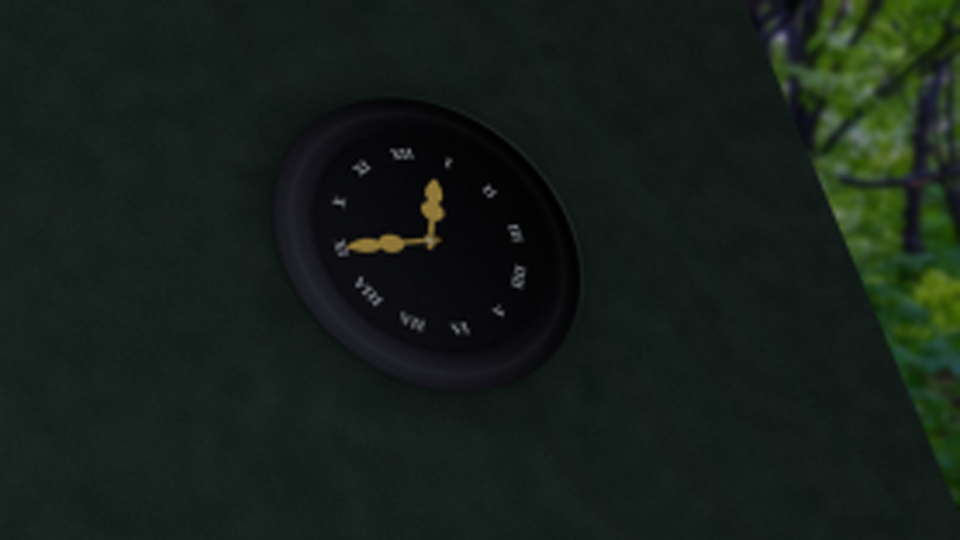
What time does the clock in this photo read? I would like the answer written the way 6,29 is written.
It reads 12,45
